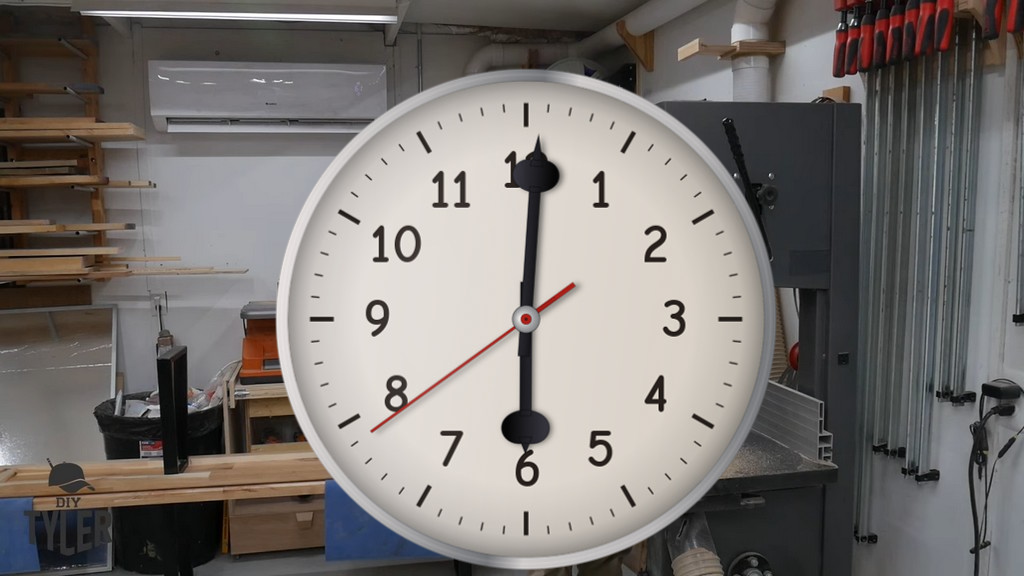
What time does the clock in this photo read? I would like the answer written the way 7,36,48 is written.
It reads 6,00,39
